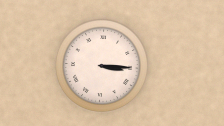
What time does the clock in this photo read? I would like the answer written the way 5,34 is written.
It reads 3,15
